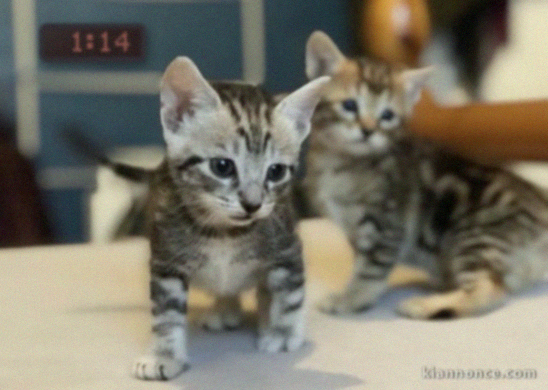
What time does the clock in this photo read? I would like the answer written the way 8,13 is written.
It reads 1,14
